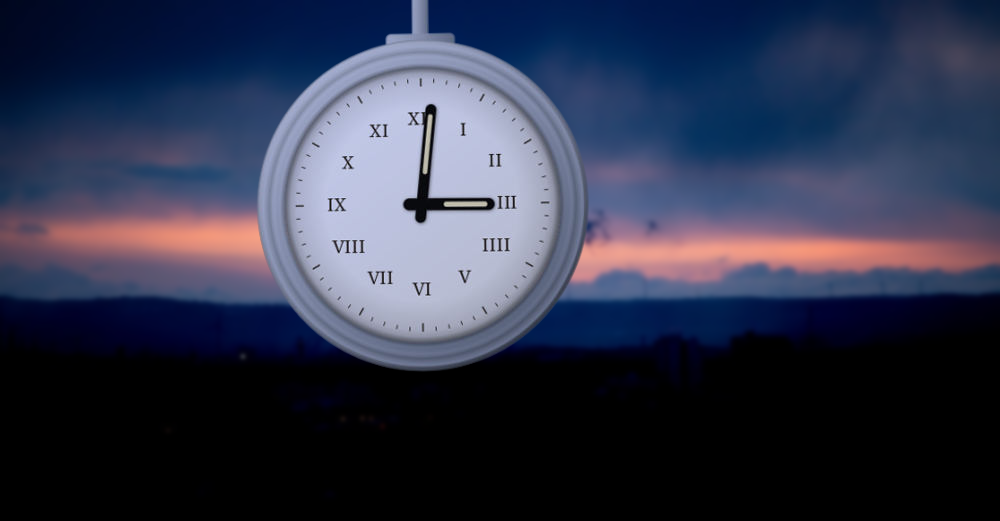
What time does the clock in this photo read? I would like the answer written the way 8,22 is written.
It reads 3,01
